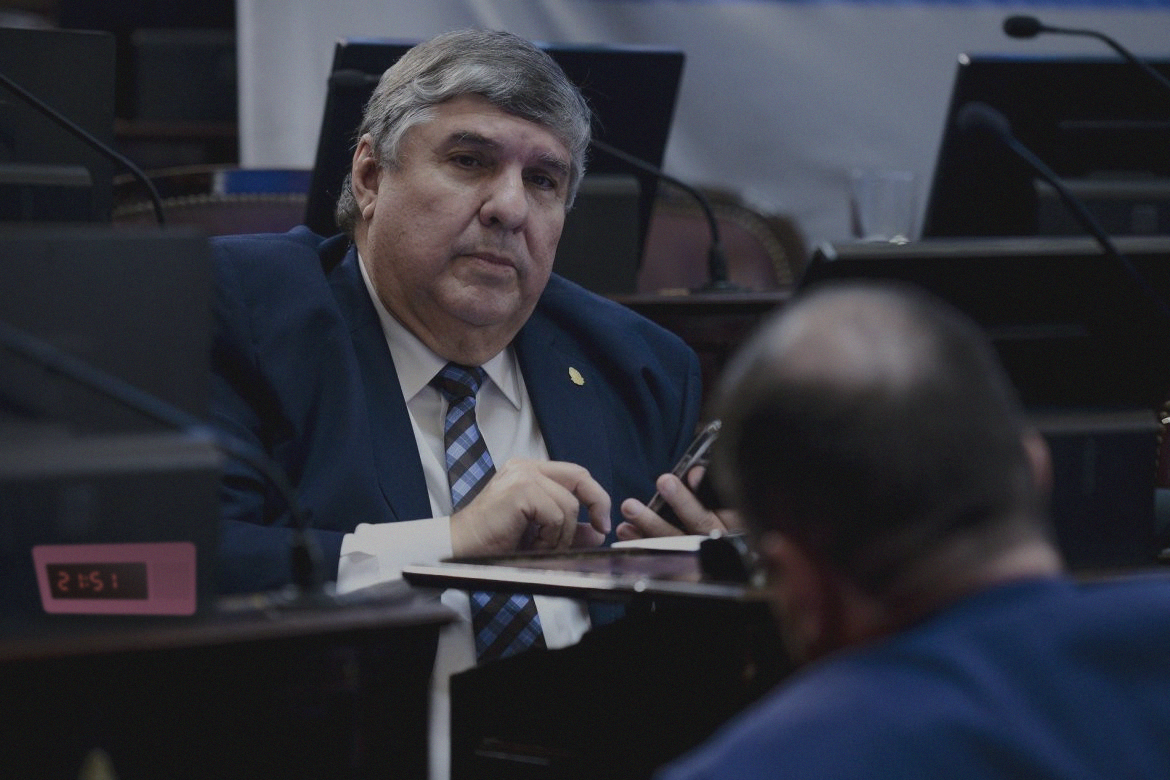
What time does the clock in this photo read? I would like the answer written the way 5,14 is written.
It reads 21,51
